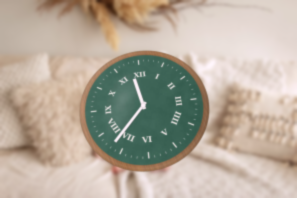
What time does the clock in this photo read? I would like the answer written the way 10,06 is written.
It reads 11,37
